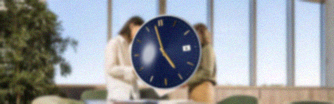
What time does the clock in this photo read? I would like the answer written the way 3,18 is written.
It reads 4,58
